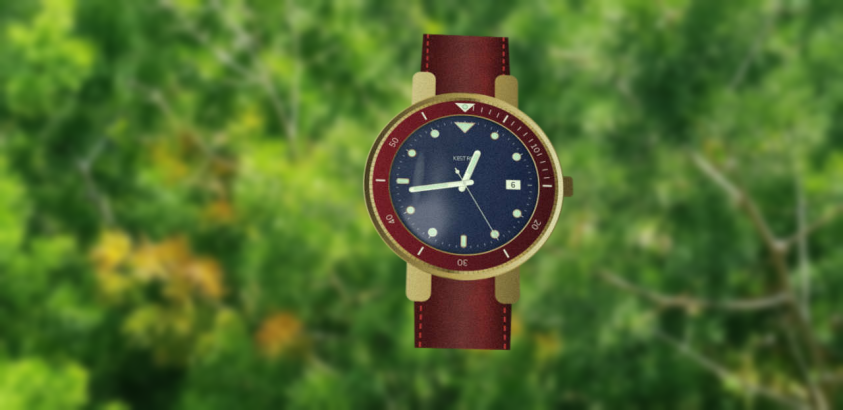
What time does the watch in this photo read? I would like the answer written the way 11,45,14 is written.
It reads 12,43,25
